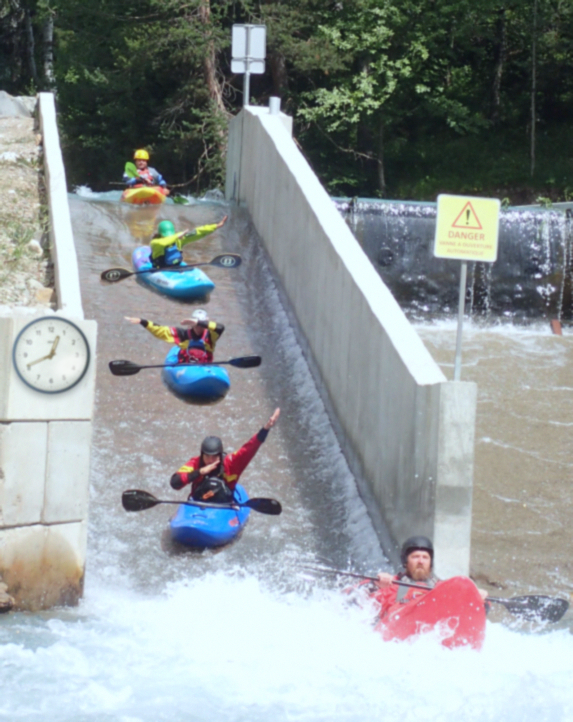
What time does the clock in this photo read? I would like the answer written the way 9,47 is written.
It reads 12,41
